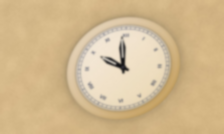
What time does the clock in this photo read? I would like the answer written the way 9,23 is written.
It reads 9,59
